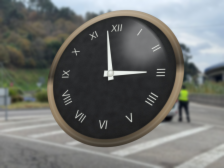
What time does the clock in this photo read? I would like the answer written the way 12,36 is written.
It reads 2,58
